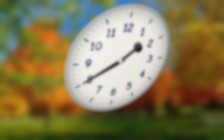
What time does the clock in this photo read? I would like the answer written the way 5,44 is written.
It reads 1,40
